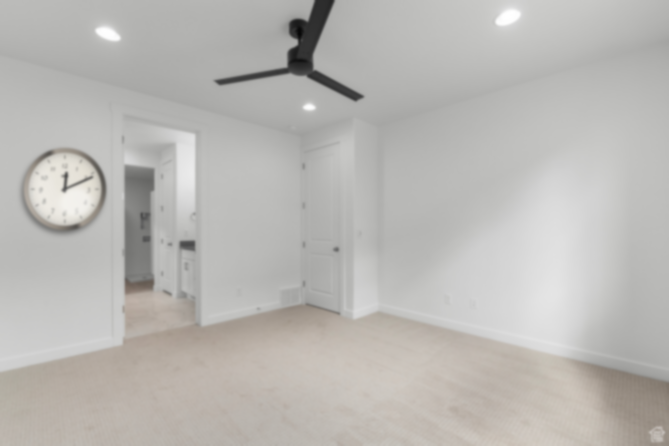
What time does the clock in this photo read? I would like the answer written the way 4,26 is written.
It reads 12,11
